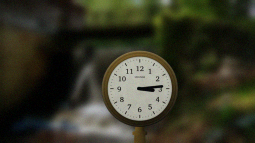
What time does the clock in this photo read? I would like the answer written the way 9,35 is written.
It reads 3,14
